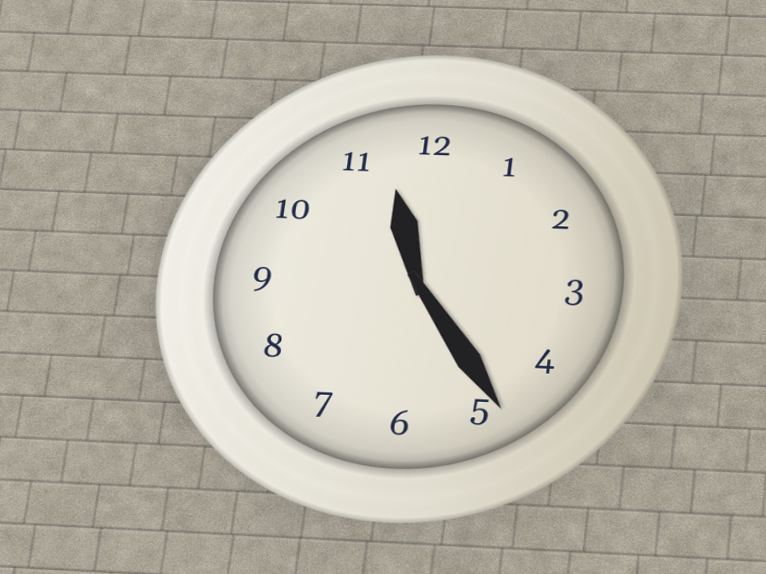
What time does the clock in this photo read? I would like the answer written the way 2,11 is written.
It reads 11,24
